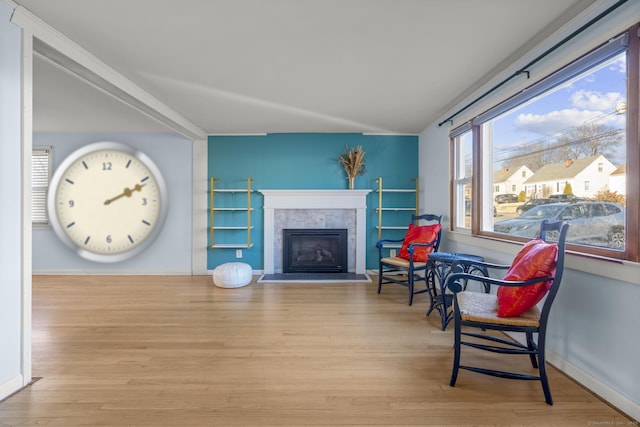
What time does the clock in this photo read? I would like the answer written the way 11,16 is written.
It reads 2,11
